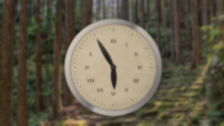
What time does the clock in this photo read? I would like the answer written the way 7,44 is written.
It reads 5,55
